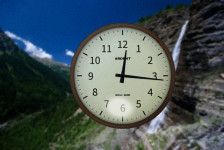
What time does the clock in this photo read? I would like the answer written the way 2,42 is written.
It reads 12,16
